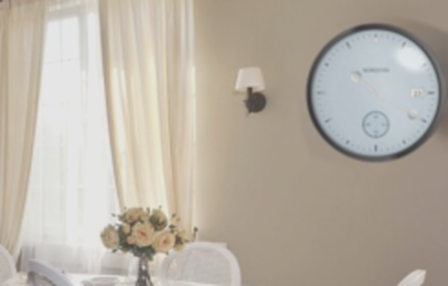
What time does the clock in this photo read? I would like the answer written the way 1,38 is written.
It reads 10,20
